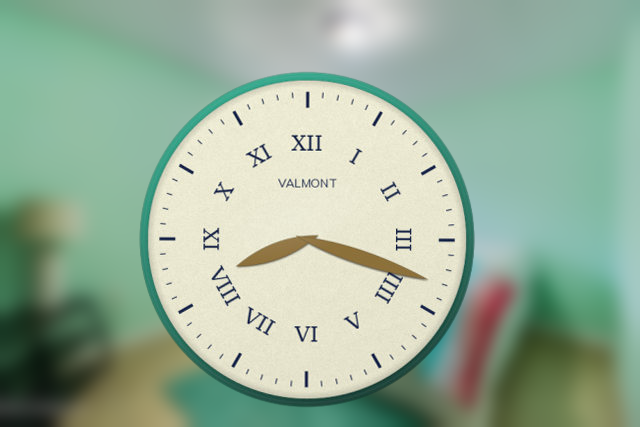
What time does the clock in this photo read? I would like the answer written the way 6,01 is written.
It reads 8,18
